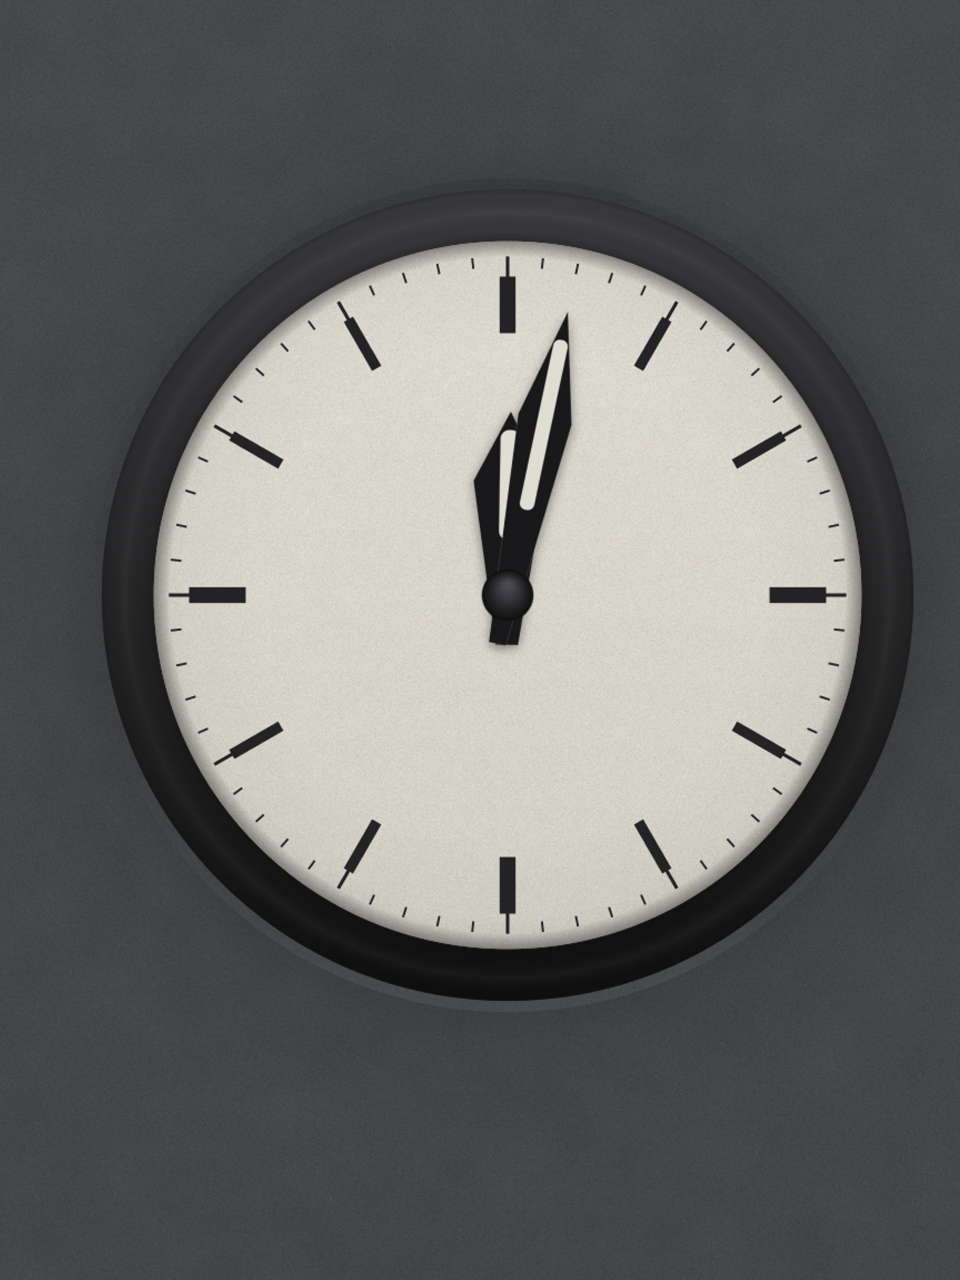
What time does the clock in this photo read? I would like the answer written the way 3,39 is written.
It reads 12,02
